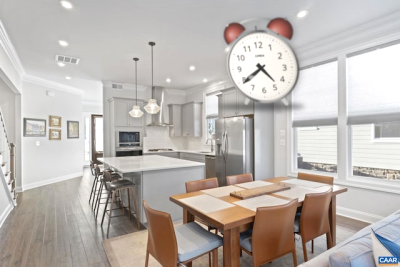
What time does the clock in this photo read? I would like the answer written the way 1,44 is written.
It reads 4,39
